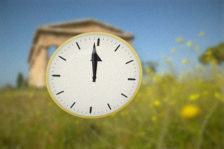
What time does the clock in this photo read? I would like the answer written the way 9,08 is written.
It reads 11,59
